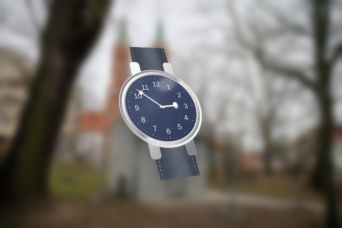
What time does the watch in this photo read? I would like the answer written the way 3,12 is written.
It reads 2,52
